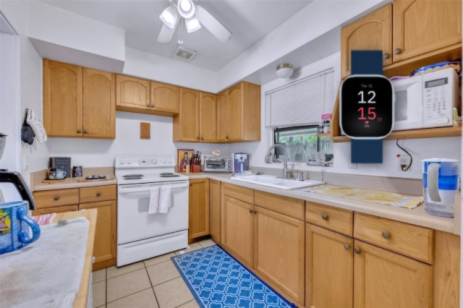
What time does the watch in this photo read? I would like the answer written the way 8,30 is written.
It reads 12,15
